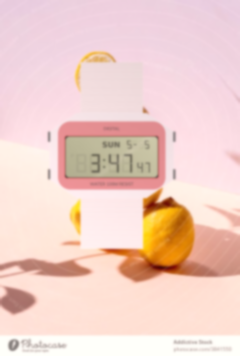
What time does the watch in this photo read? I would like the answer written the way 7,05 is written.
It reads 3,47
